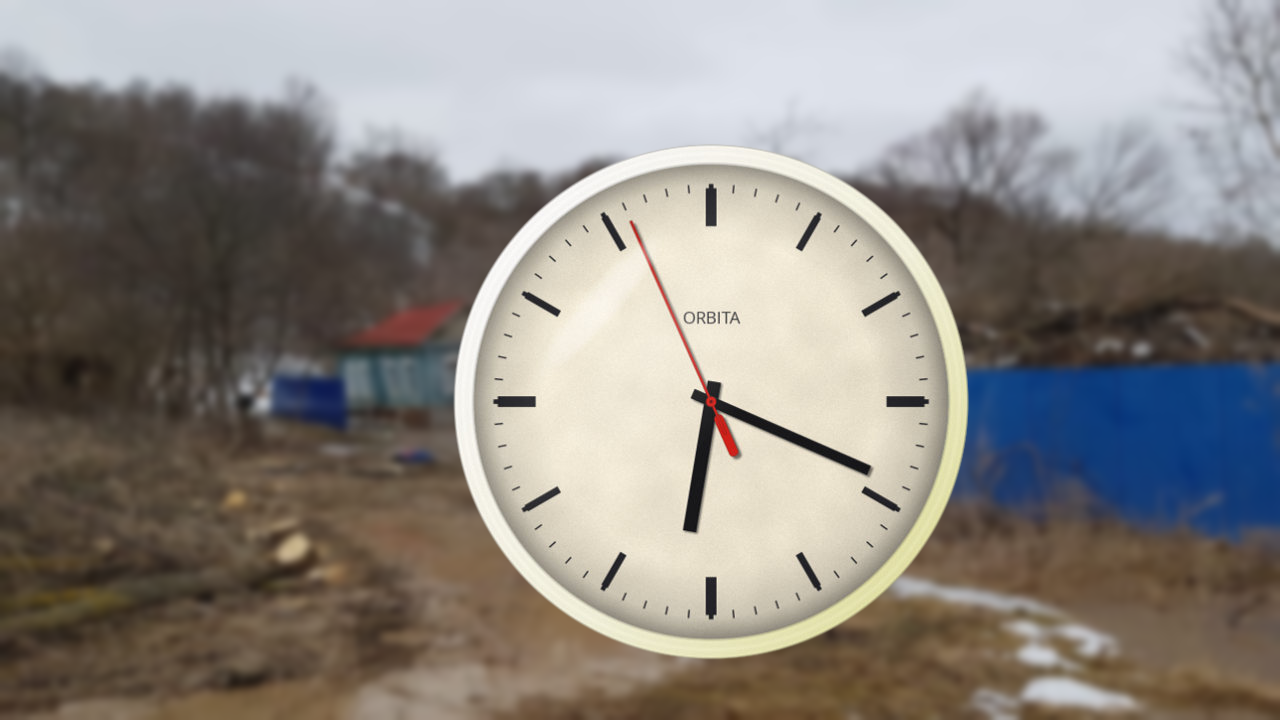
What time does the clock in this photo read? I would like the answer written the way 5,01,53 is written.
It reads 6,18,56
